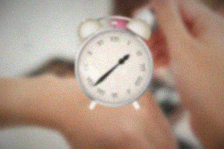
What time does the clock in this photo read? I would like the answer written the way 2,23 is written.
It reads 1,38
